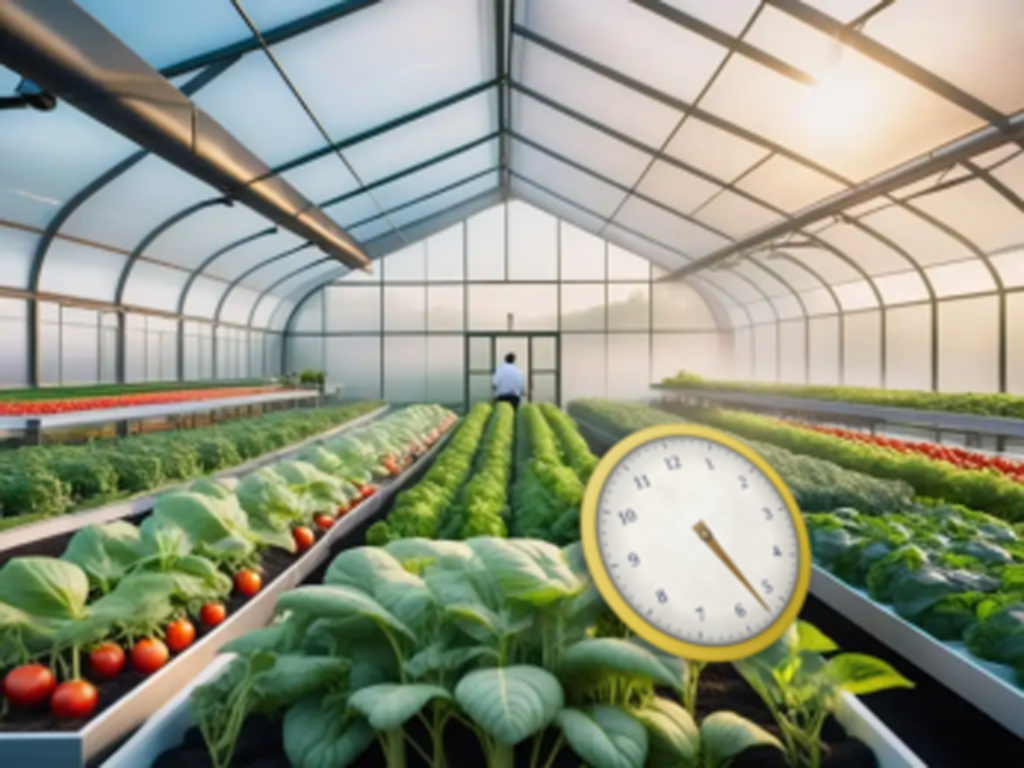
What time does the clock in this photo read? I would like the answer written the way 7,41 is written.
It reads 5,27
